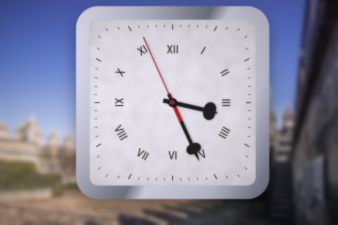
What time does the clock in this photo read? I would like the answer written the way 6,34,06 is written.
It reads 3,25,56
